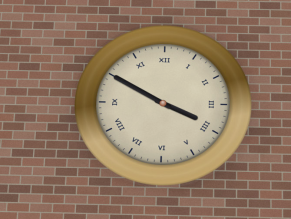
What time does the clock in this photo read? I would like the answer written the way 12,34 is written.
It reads 3,50
